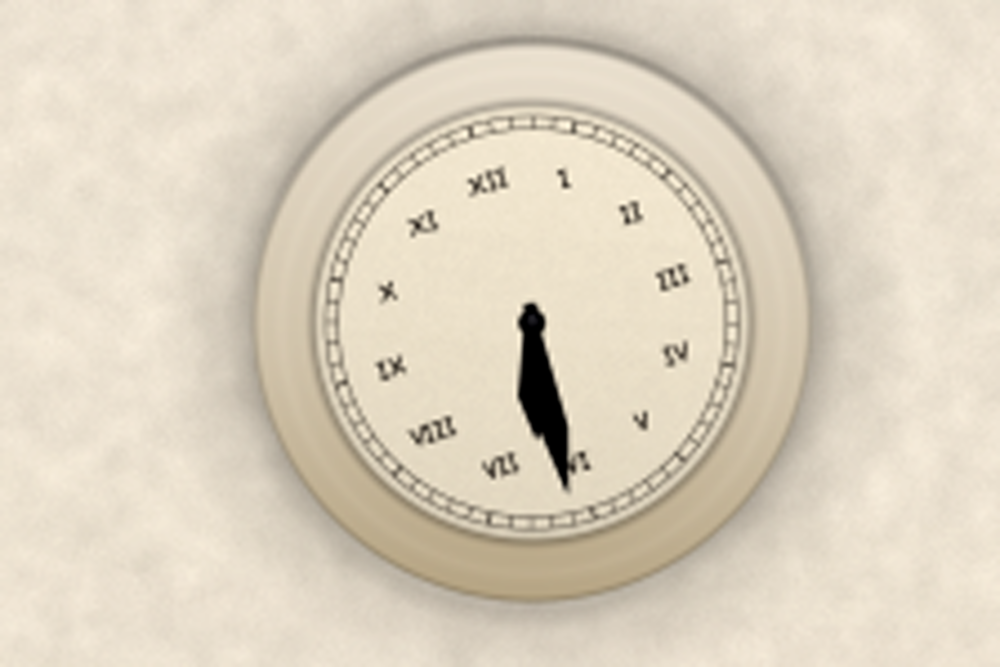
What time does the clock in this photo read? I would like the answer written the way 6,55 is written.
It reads 6,31
